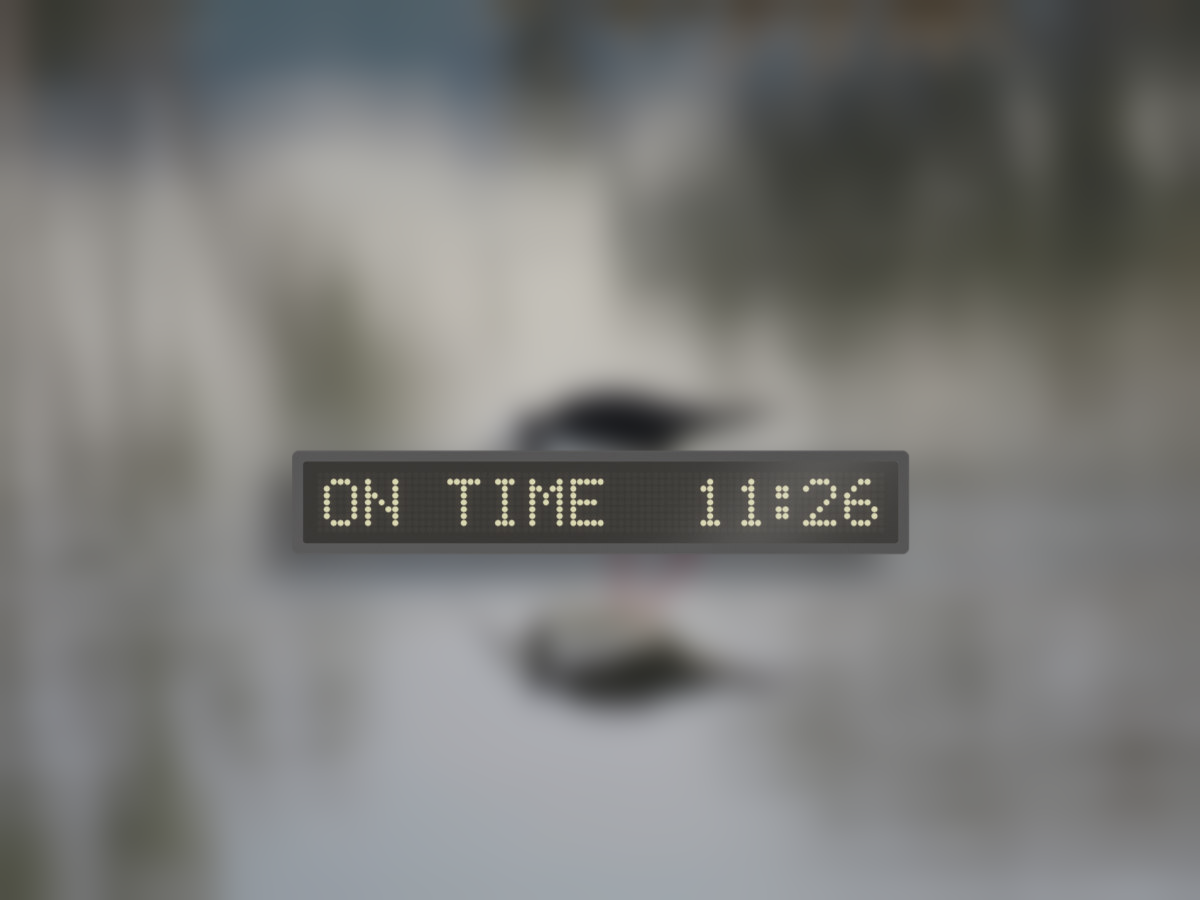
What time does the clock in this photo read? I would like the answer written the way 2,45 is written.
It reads 11,26
